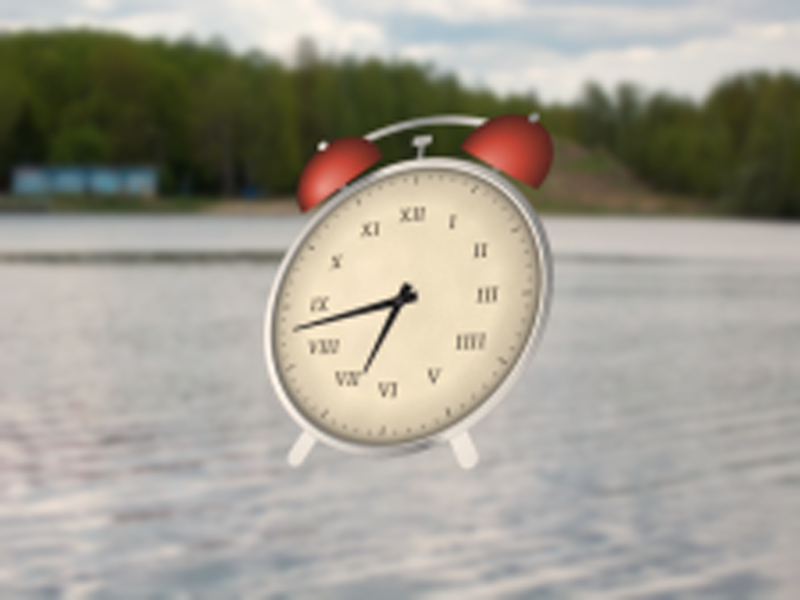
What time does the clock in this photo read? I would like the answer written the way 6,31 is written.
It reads 6,43
